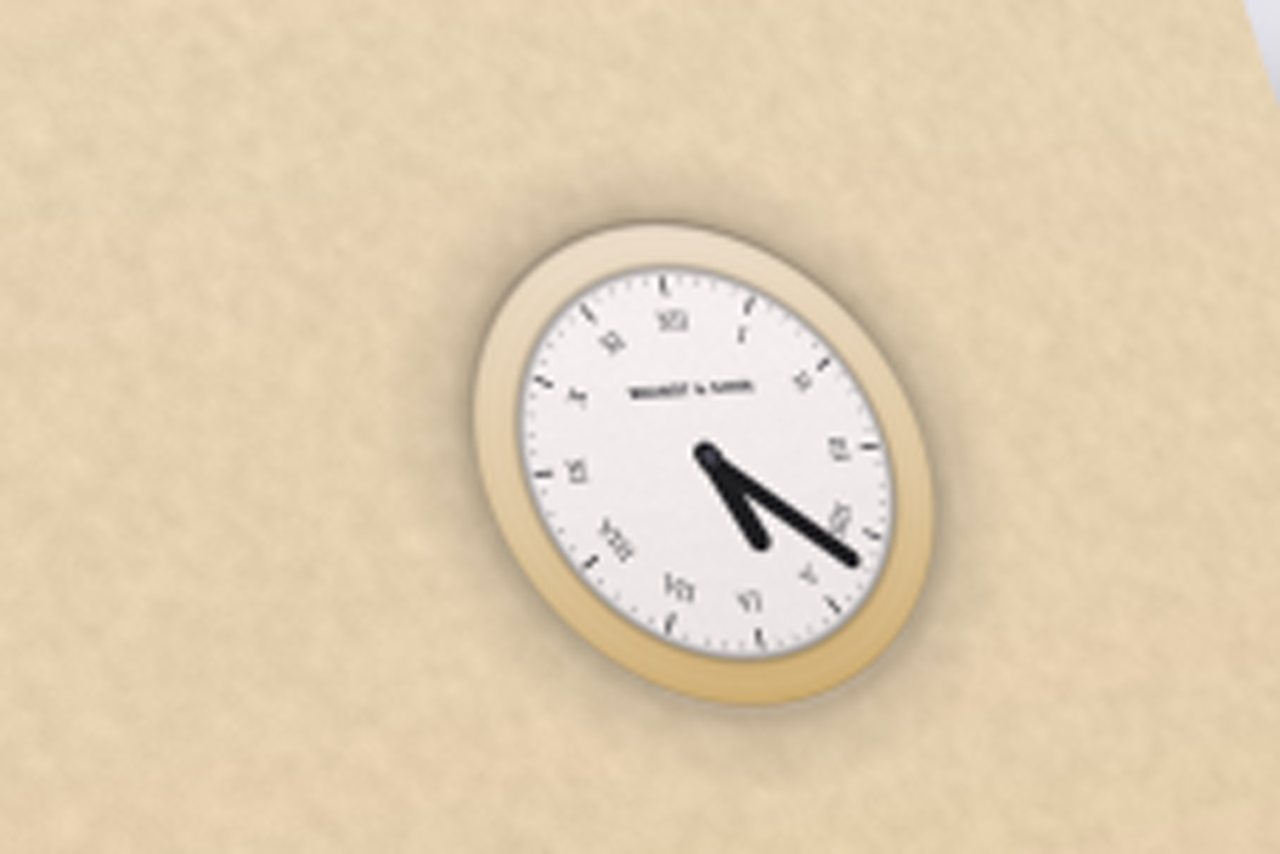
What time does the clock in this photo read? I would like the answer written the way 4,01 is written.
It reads 5,22
